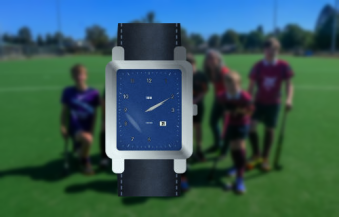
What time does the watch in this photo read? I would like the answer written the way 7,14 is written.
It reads 2,10
